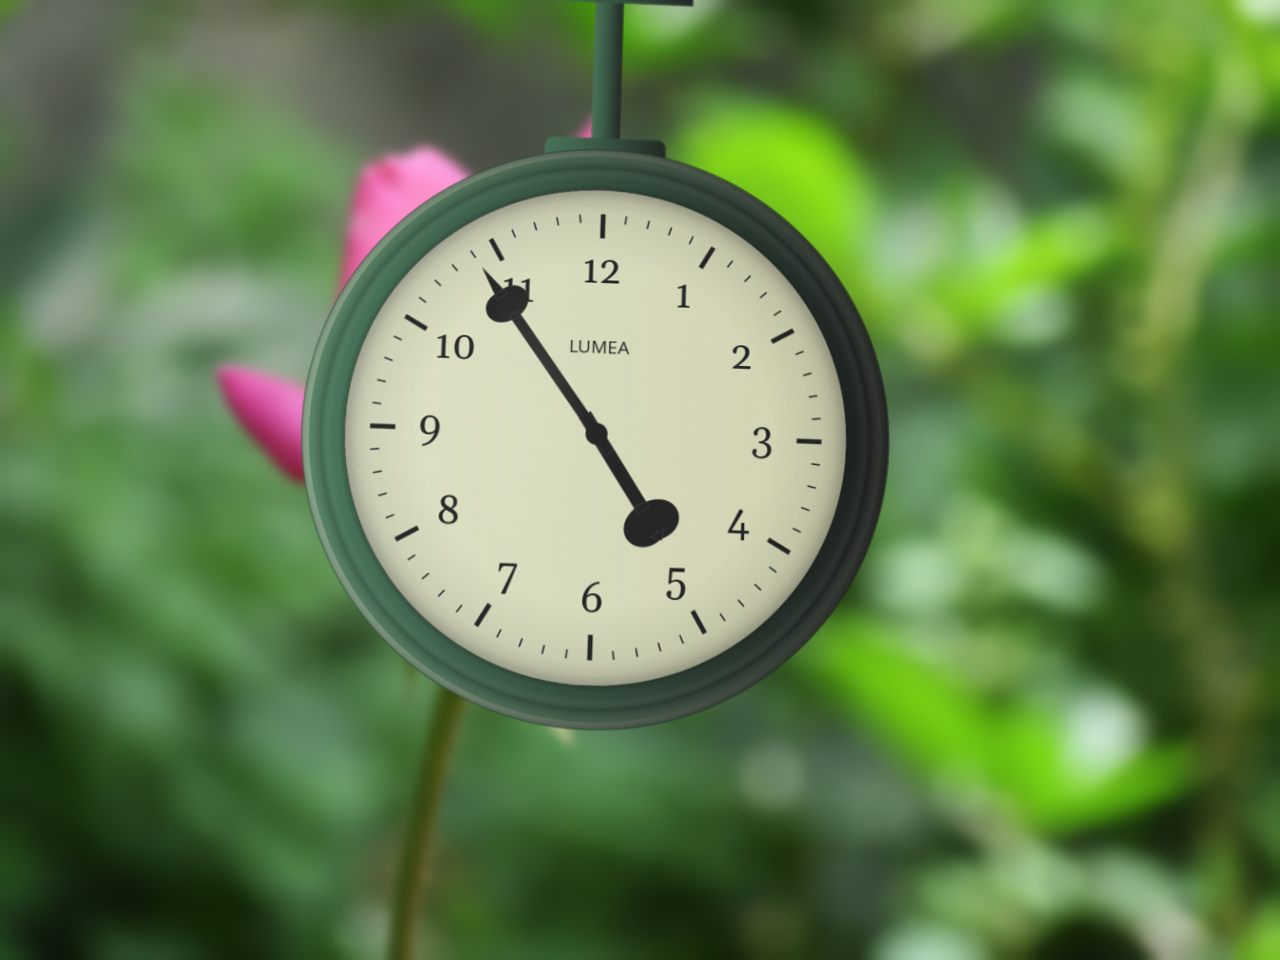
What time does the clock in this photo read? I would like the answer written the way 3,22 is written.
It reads 4,54
